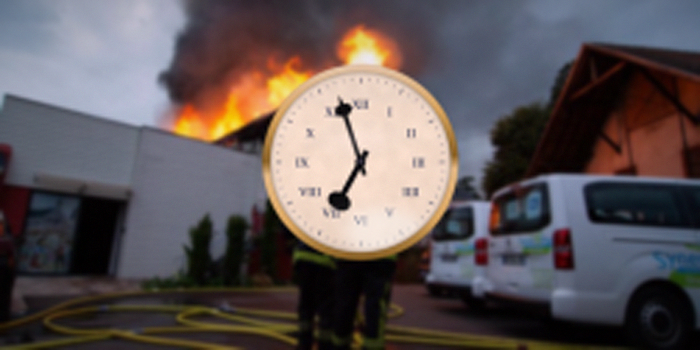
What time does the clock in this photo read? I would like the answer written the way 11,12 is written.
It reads 6,57
